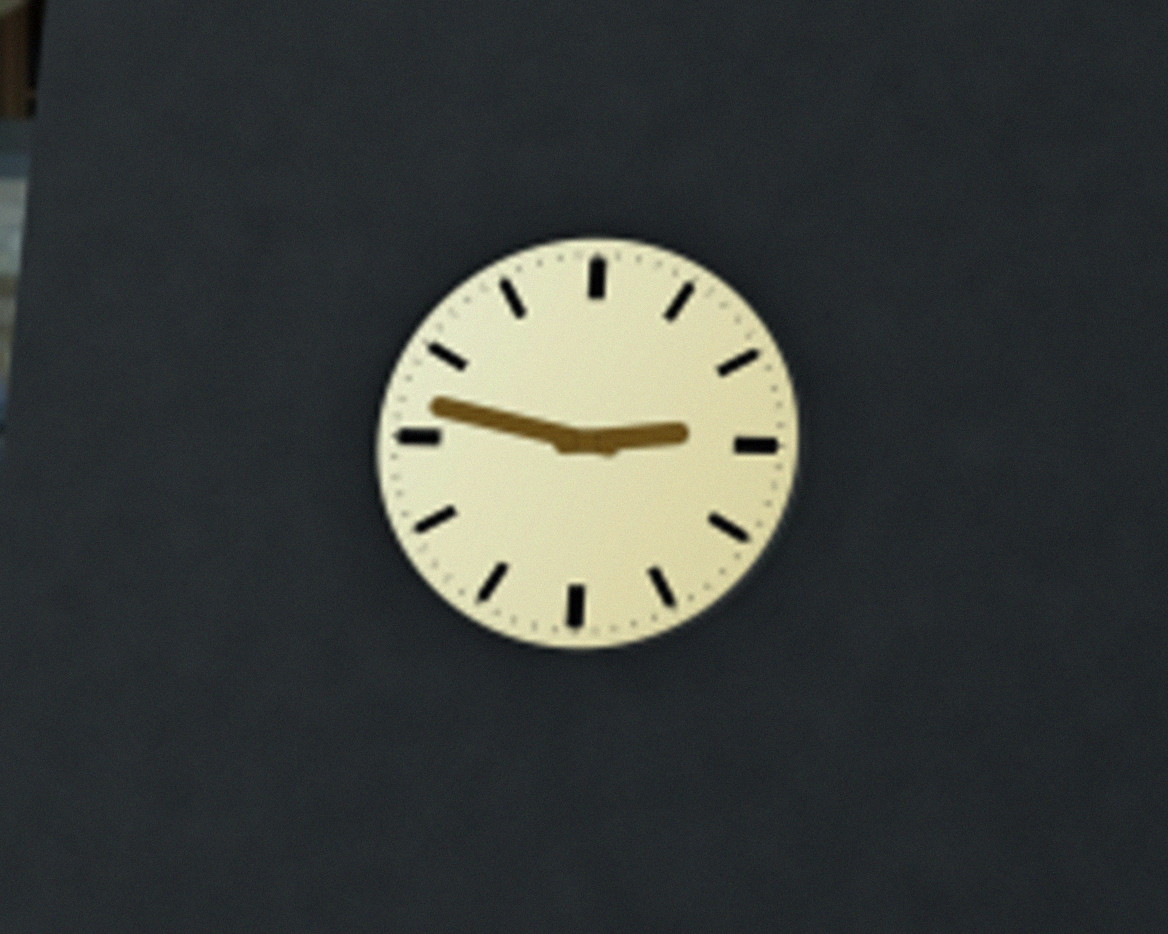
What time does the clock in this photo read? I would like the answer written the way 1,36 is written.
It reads 2,47
